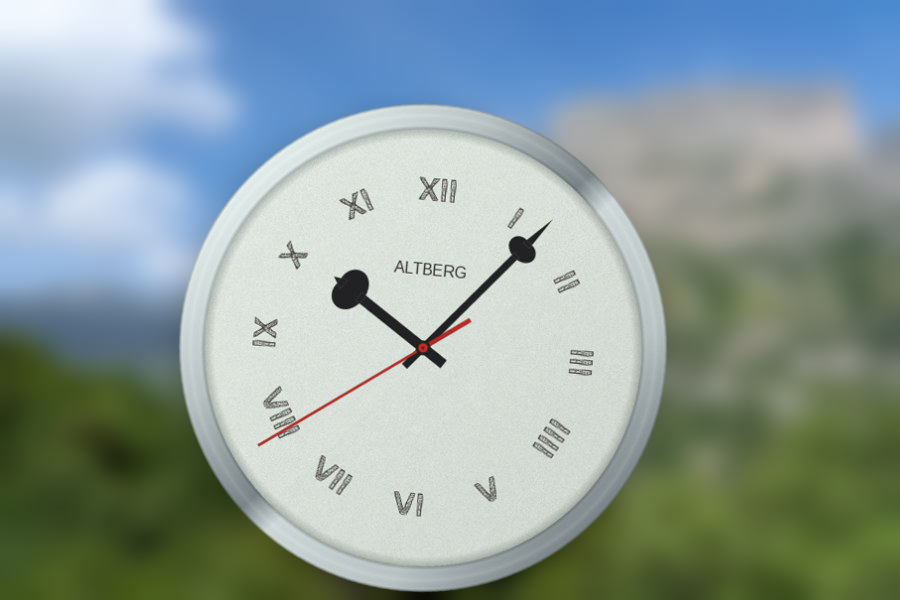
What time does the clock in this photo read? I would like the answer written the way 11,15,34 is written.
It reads 10,06,39
